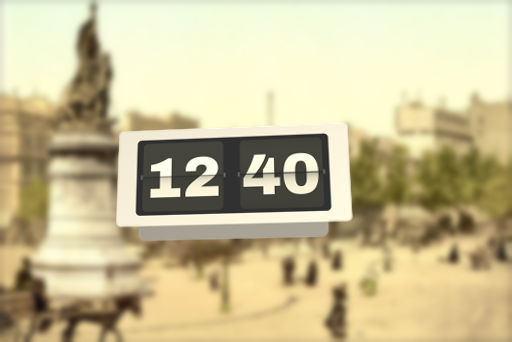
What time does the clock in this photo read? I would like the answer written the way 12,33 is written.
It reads 12,40
